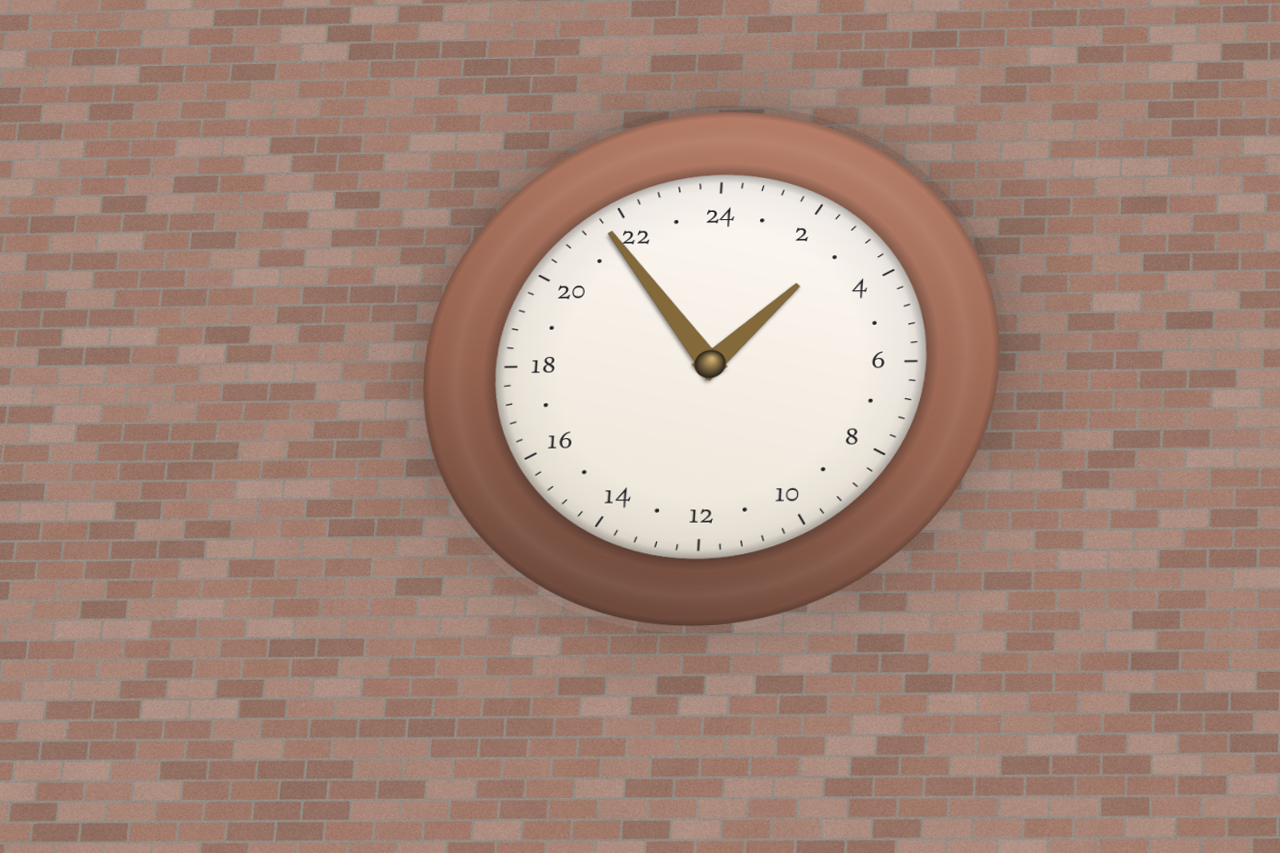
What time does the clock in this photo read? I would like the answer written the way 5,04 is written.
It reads 2,54
